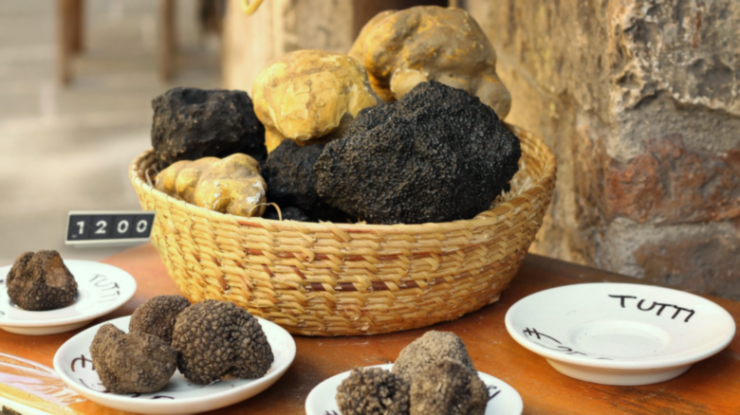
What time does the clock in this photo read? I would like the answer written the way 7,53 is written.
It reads 12,00
